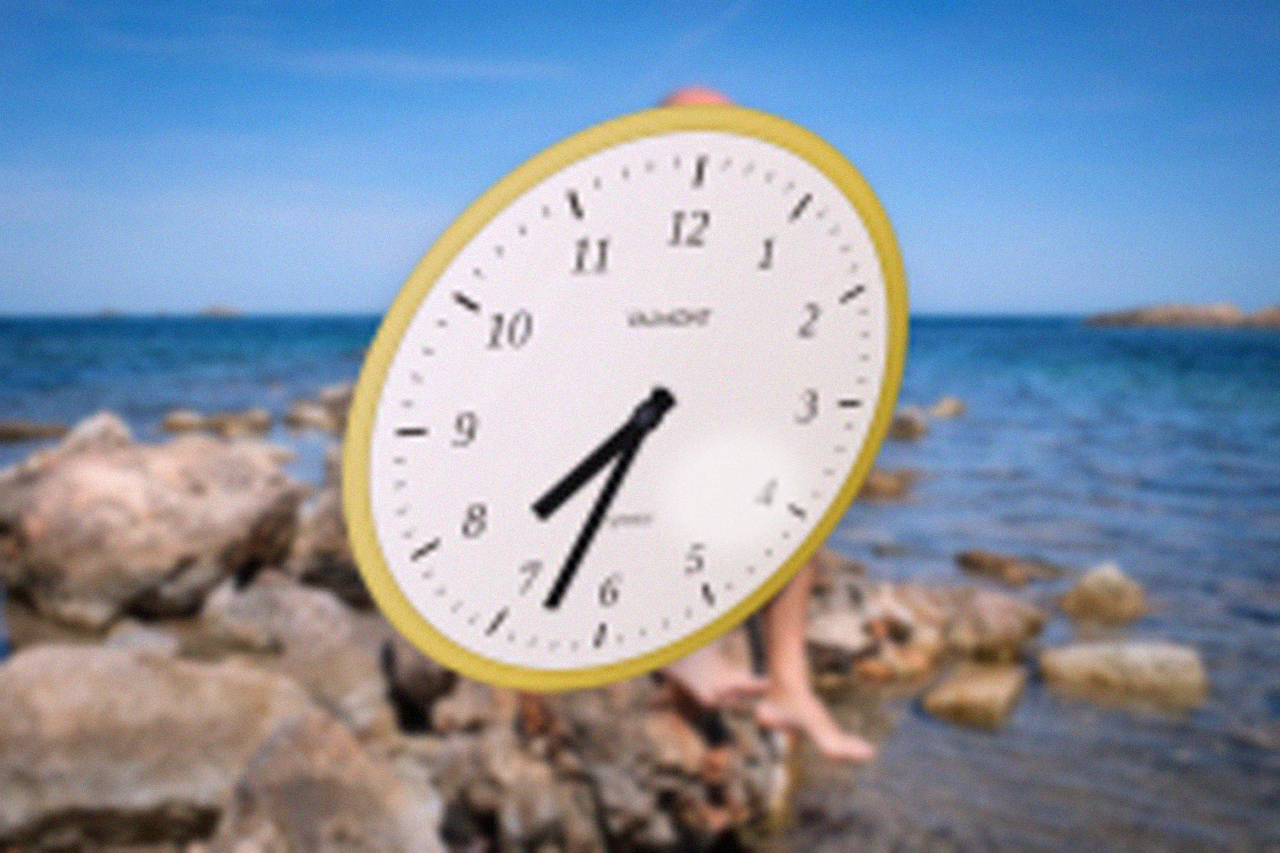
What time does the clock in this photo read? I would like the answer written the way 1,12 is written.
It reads 7,33
